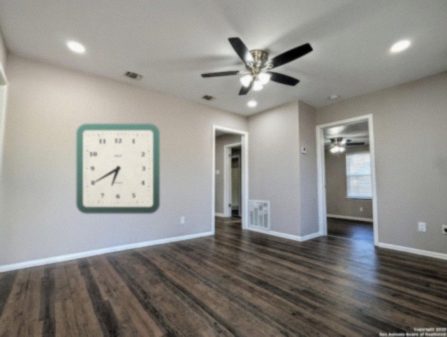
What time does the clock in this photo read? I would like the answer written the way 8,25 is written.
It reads 6,40
